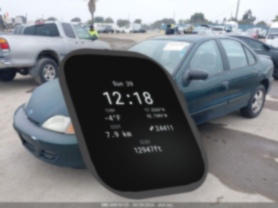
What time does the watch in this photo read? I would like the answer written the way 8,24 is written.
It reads 12,18
